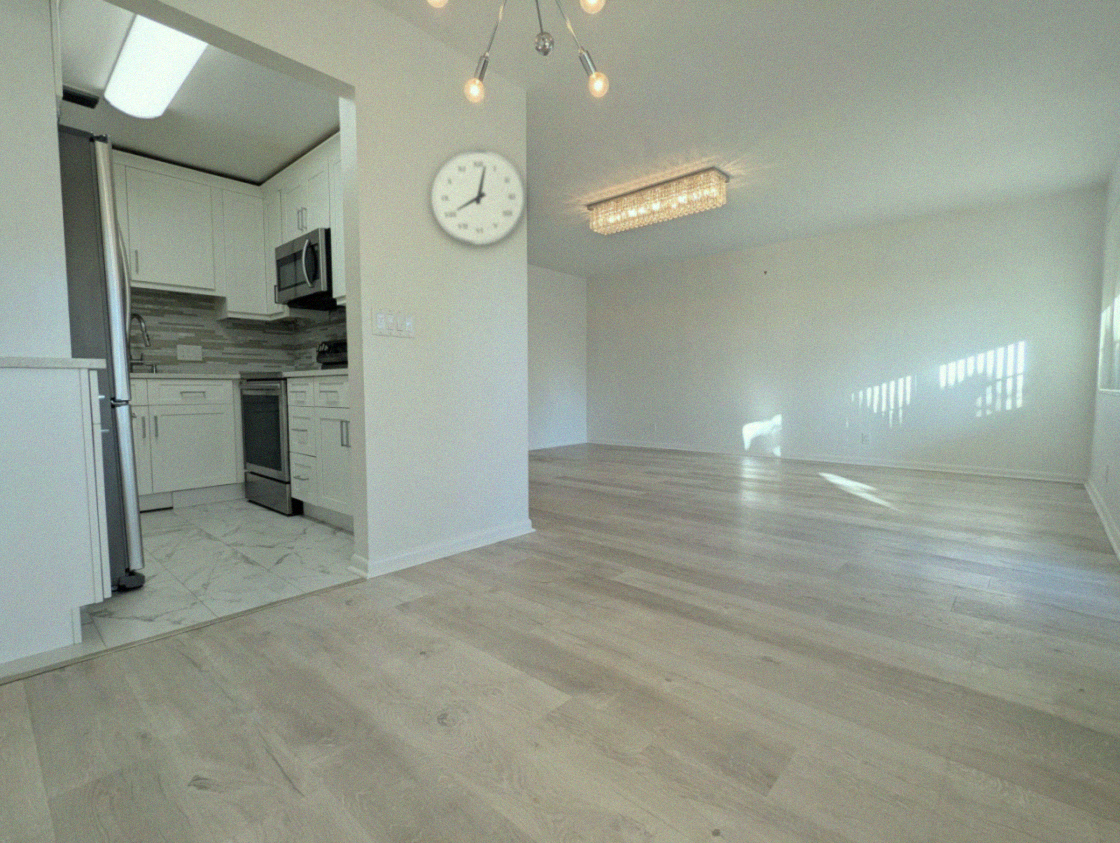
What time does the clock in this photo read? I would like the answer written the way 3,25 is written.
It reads 8,02
